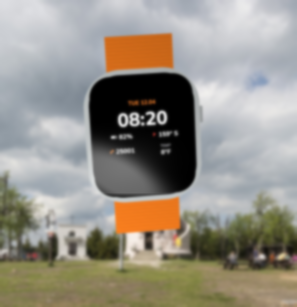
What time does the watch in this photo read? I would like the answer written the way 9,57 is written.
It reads 8,20
